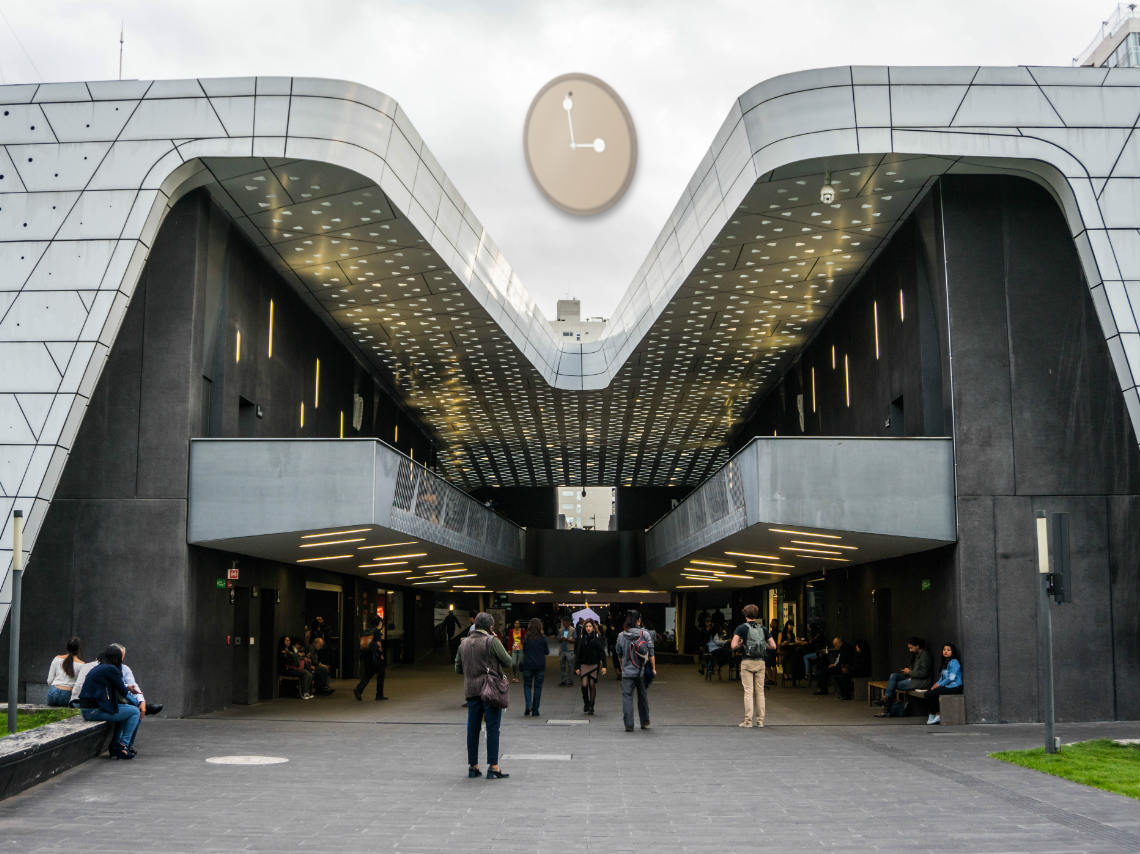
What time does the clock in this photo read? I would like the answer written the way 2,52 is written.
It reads 2,59
